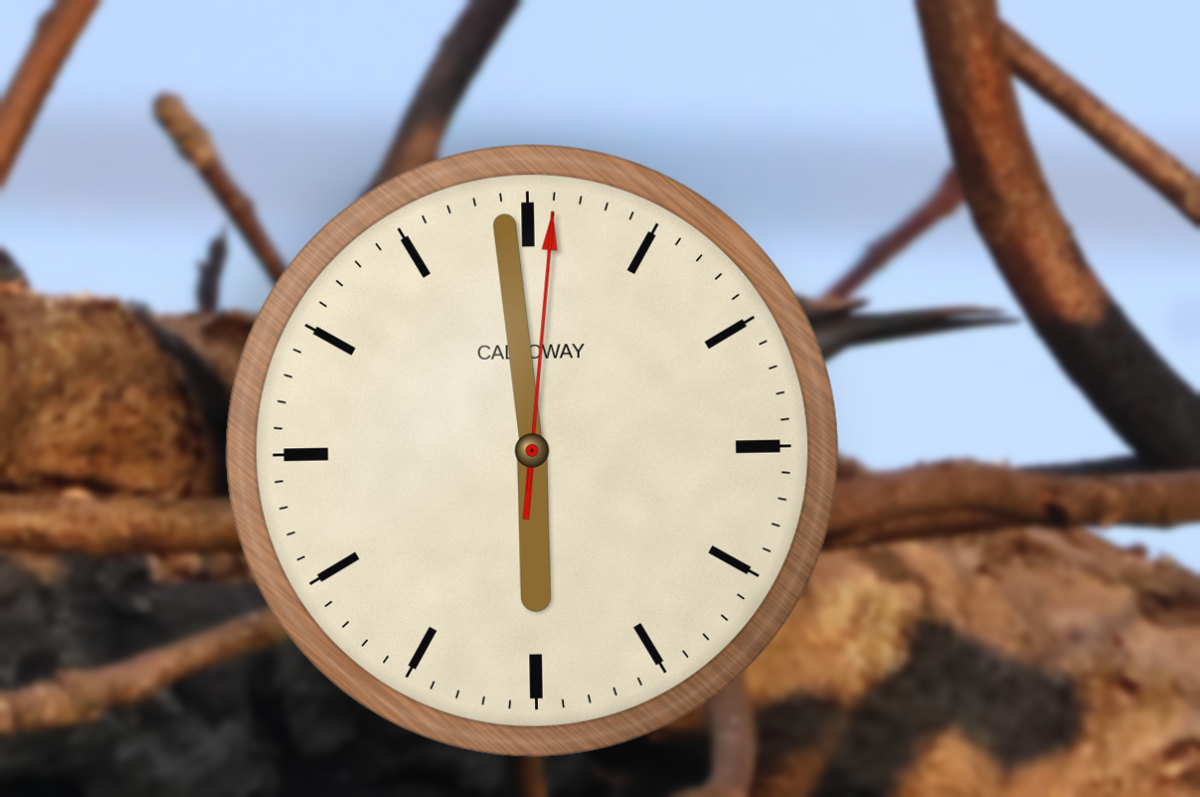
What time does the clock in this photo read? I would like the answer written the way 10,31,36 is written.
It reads 5,59,01
